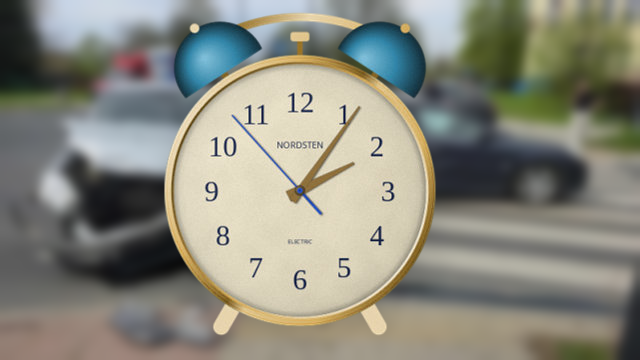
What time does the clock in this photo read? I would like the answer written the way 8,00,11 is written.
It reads 2,05,53
